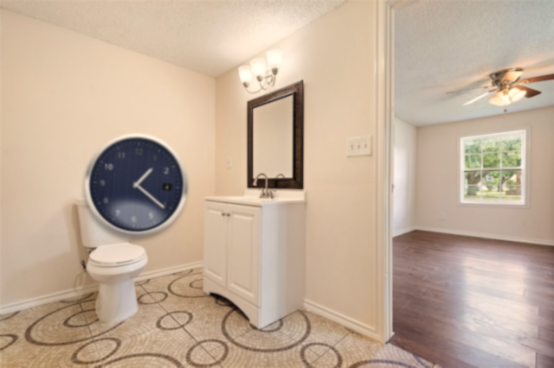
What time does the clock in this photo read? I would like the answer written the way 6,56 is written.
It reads 1,21
